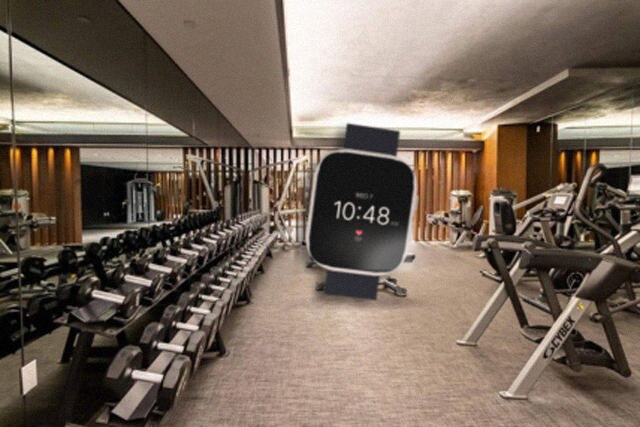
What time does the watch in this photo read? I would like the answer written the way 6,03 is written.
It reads 10,48
